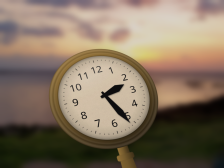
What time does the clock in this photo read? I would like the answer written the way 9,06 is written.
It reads 2,26
